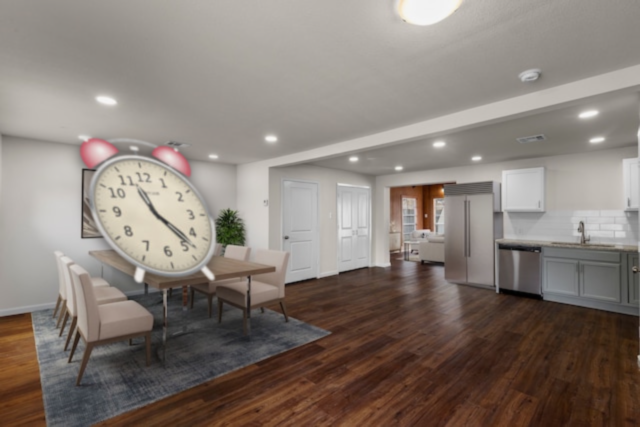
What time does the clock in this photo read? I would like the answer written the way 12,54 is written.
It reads 11,23
